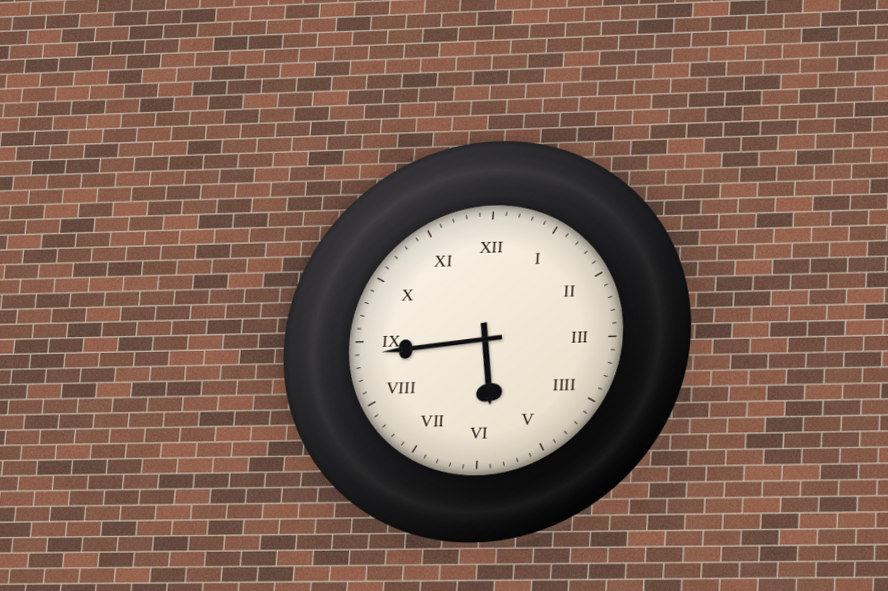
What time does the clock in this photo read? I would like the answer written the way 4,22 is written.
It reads 5,44
